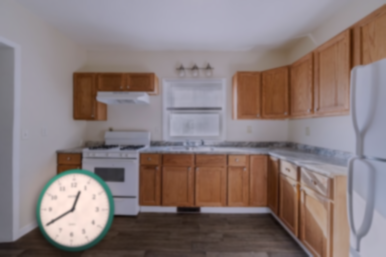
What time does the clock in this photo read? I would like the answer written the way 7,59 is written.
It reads 12,40
